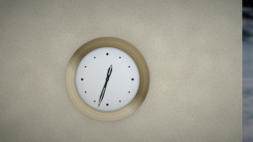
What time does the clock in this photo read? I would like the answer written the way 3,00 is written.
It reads 12,33
